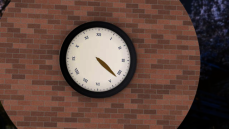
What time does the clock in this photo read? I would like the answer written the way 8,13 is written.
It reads 4,22
